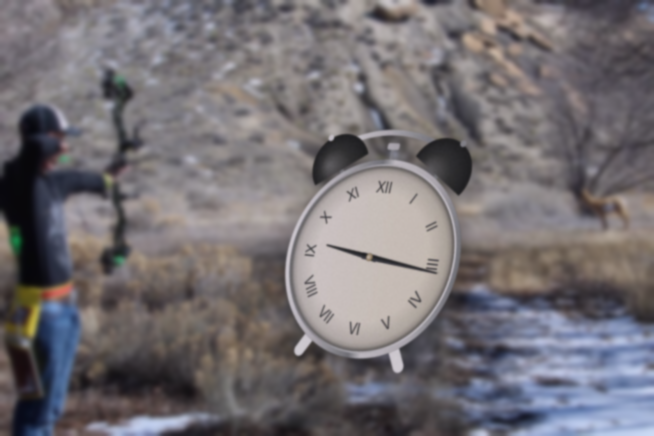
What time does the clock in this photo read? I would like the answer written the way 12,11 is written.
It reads 9,16
